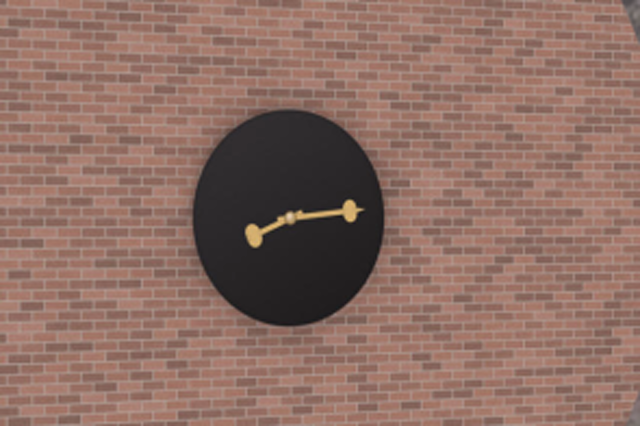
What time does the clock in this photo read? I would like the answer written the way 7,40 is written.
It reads 8,14
